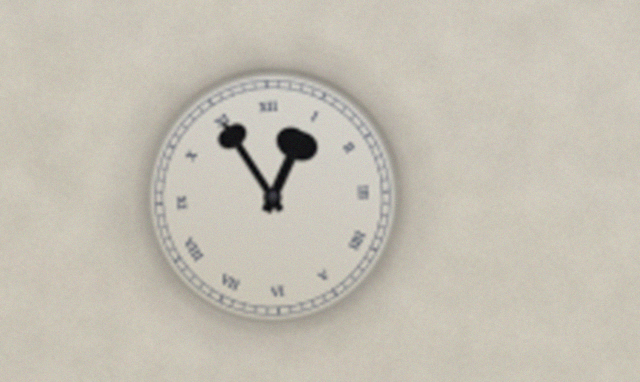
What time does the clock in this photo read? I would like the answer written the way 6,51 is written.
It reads 12,55
